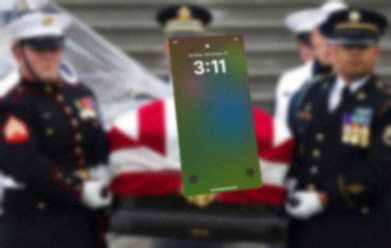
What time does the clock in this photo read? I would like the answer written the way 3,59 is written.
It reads 3,11
